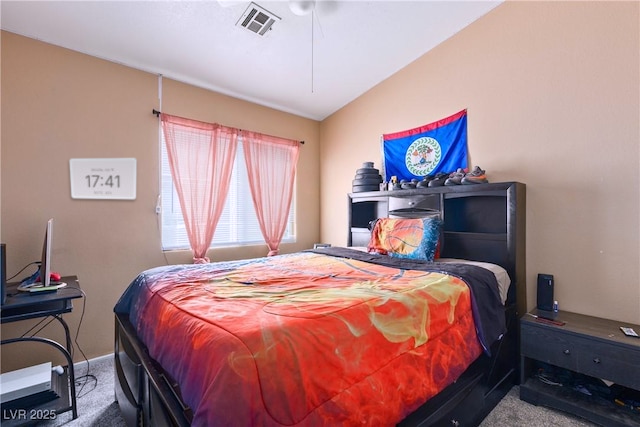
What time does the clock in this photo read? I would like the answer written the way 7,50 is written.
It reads 17,41
